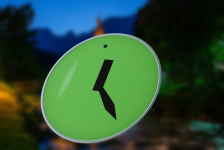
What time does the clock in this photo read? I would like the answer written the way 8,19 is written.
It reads 12,25
